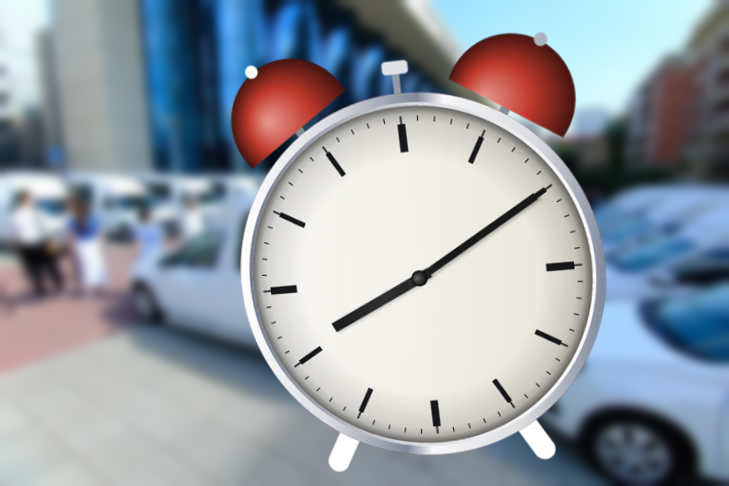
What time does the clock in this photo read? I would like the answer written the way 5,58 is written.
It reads 8,10
